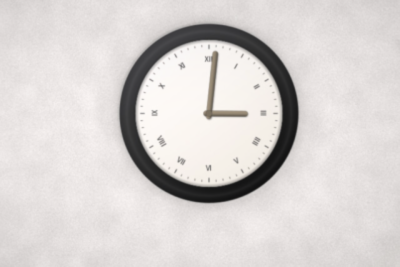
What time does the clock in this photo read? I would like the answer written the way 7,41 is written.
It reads 3,01
